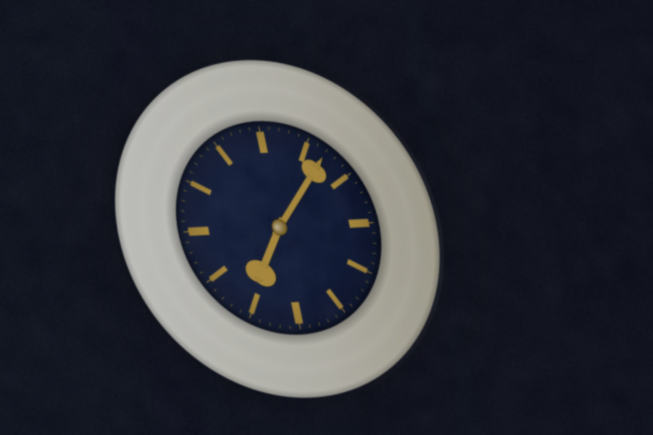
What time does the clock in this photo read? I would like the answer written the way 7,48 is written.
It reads 7,07
